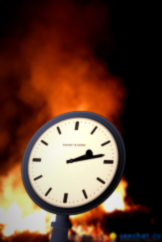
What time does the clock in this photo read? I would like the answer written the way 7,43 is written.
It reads 2,13
